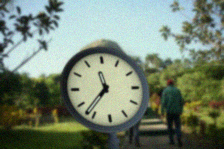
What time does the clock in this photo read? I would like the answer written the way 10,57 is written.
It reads 11,37
